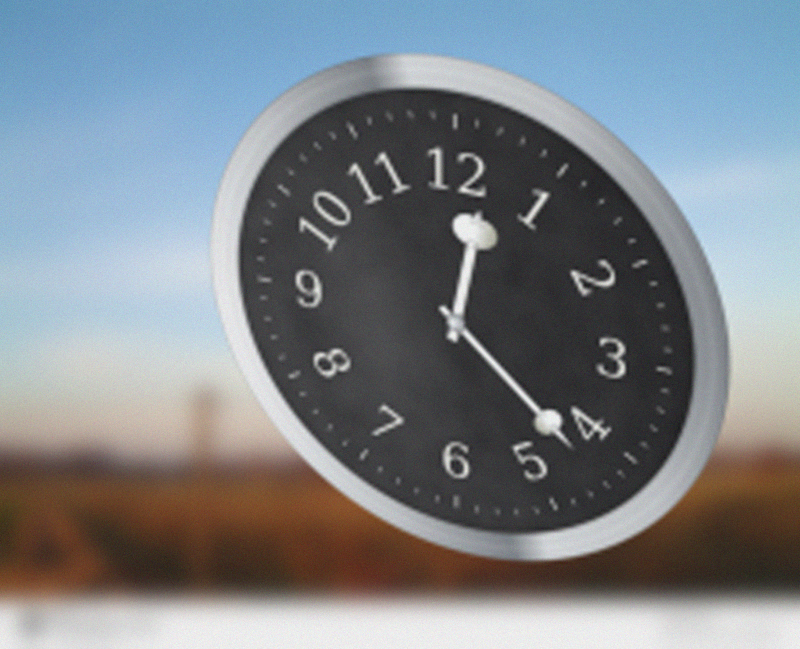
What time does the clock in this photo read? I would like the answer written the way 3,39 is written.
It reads 12,22
